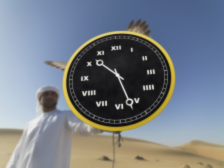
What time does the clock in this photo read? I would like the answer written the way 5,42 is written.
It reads 10,27
